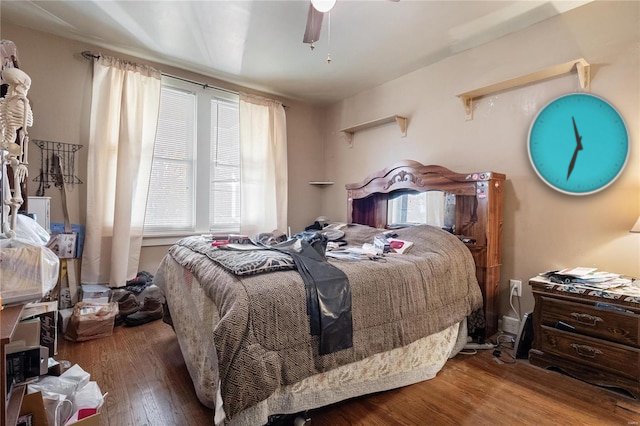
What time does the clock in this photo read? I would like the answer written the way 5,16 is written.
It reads 11,33
